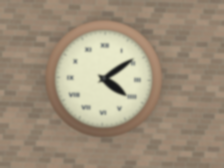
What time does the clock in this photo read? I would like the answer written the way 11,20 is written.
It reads 4,09
